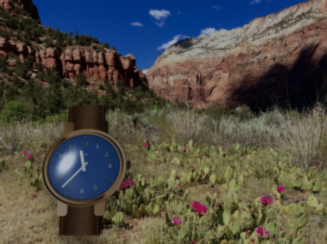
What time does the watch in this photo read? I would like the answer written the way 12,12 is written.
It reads 11,37
